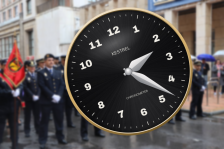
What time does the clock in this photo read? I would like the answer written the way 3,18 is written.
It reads 2,23
